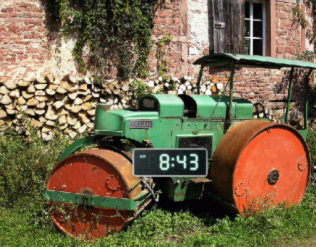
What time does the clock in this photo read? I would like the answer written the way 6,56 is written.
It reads 8,43
